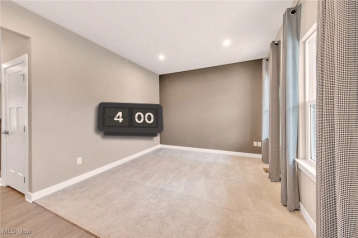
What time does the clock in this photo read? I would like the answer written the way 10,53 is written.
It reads 4,00
